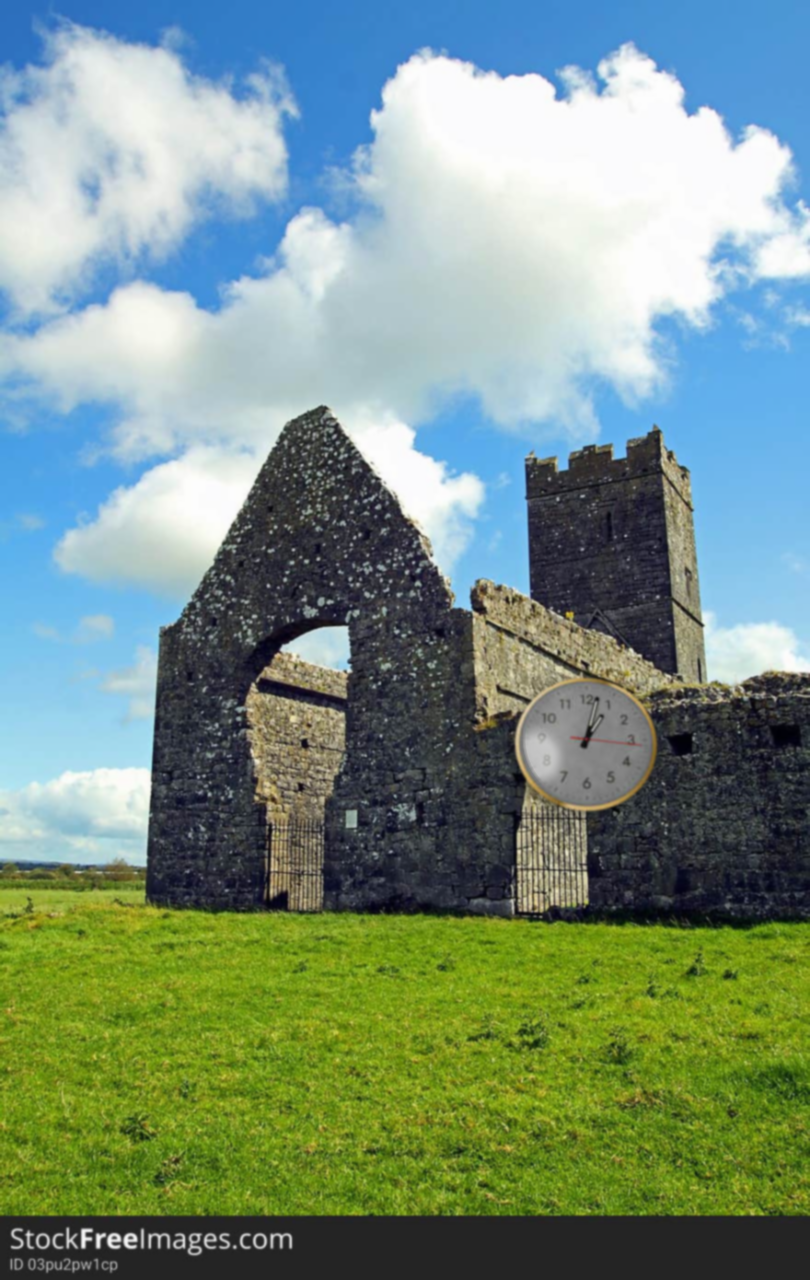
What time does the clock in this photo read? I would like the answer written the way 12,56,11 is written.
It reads 1,02,16
